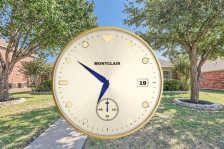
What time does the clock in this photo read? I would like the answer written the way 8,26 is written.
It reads 6,51
